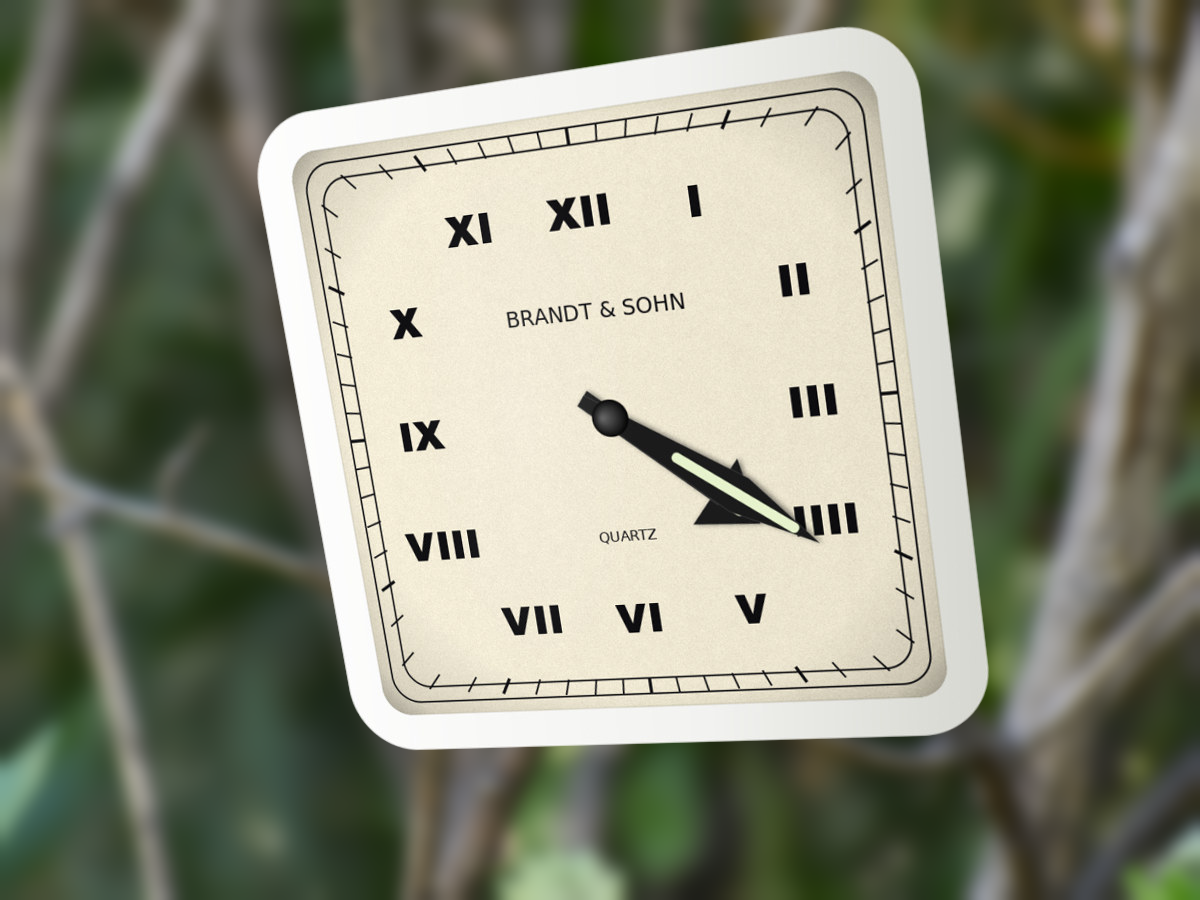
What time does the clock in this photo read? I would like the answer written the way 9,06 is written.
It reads 4,21
